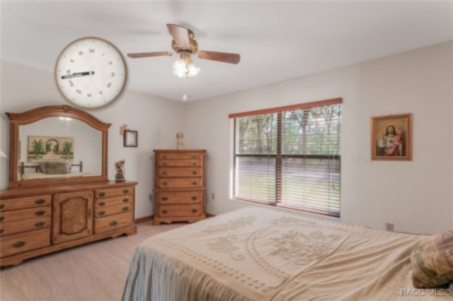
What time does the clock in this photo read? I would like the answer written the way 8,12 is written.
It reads 8,43
